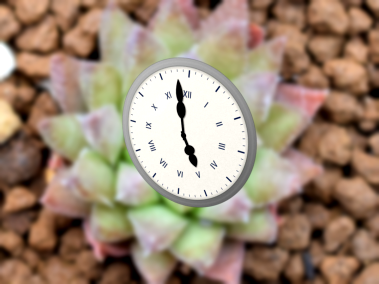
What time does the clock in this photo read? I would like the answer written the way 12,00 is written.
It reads 4,58
